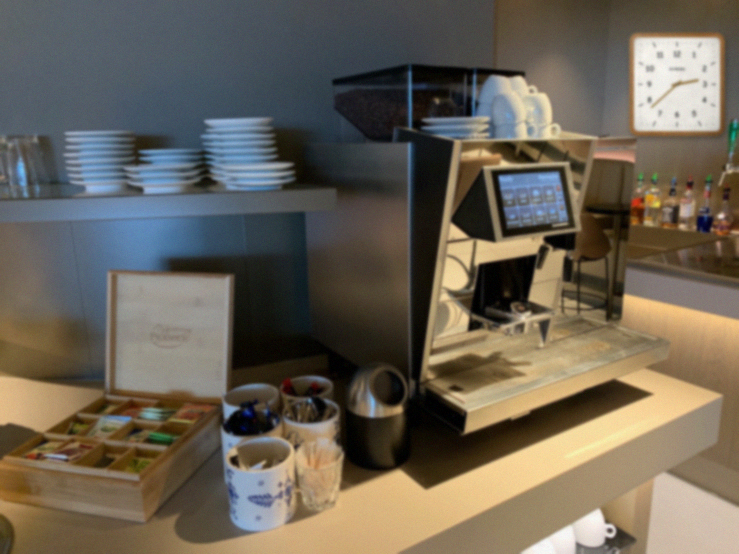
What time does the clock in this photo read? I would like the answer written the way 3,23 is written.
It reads 2,38
